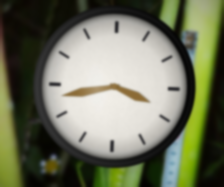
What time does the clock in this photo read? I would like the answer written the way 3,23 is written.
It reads 3,43
